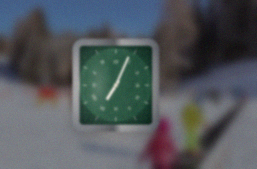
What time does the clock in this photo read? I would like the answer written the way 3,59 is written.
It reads 7,04
